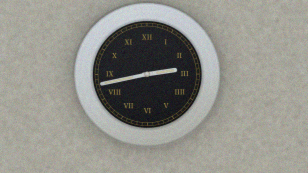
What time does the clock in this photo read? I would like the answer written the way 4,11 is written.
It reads 2,43
